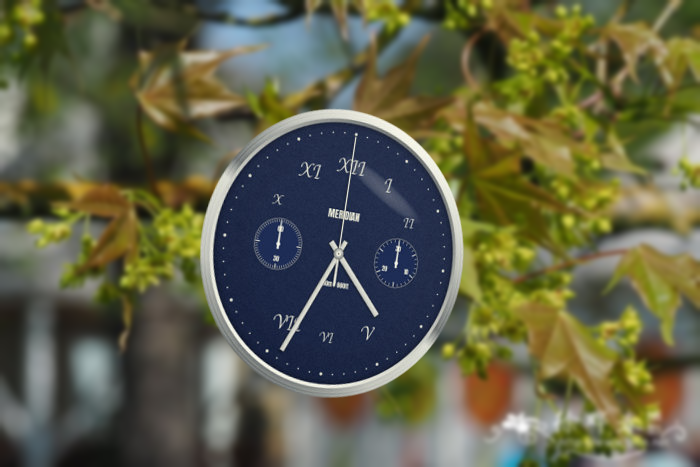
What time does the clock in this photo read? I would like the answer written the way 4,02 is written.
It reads 4,34
